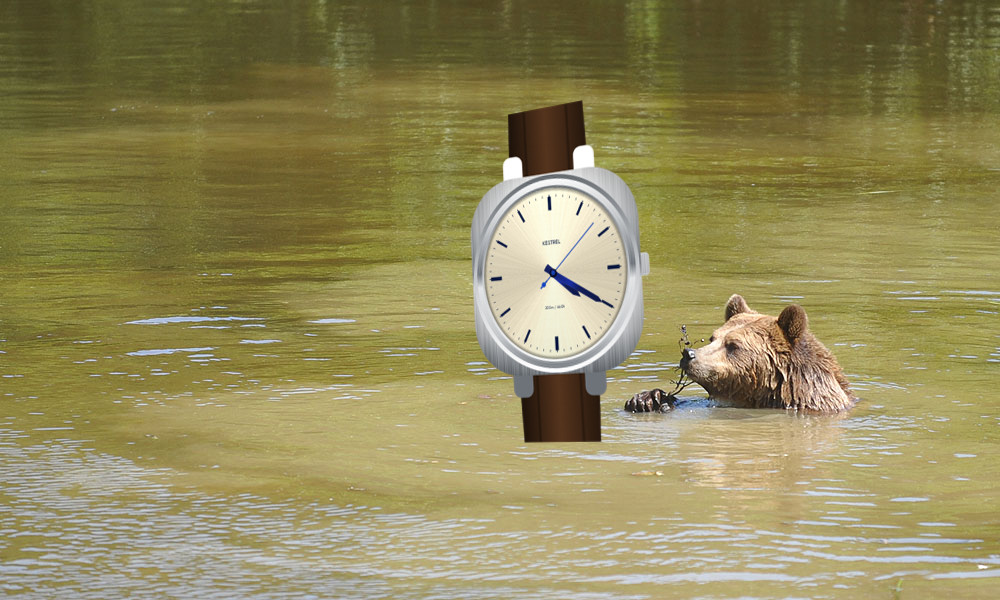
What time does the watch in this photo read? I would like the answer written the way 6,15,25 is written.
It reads 4,20,08
